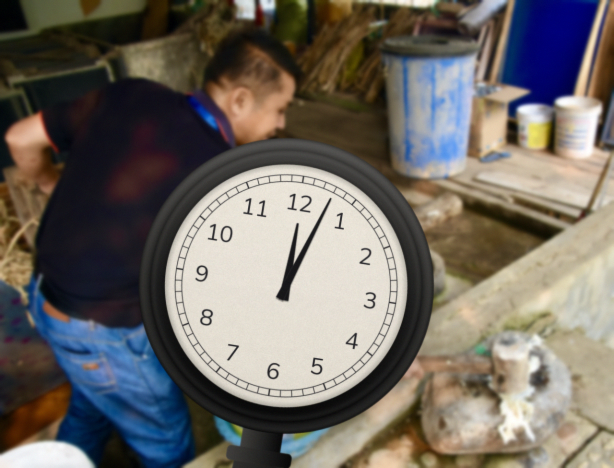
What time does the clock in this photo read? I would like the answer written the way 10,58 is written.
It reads 12,03
